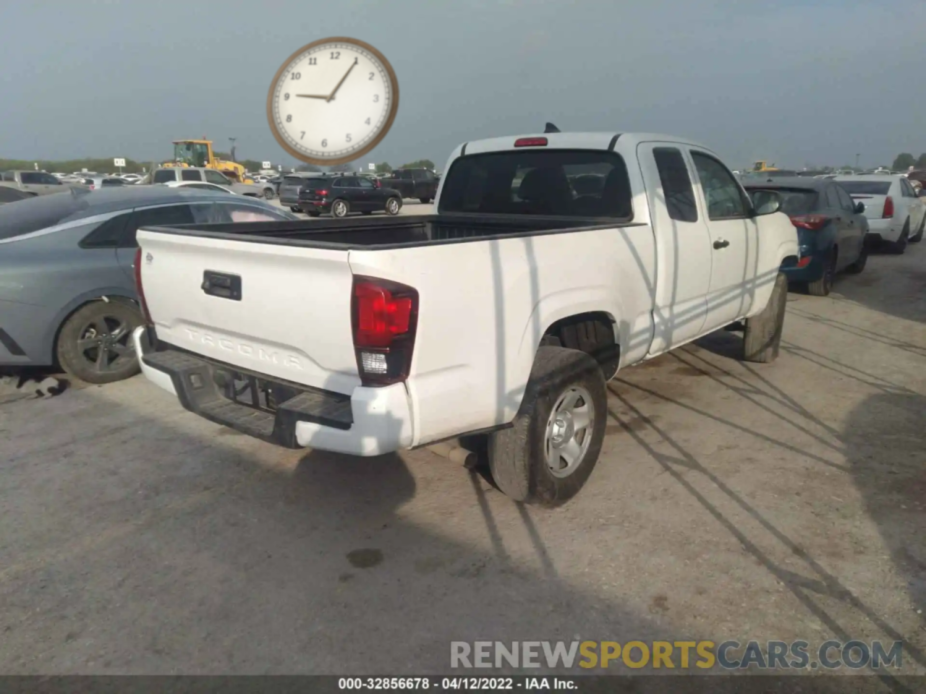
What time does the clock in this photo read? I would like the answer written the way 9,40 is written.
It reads 9,05
